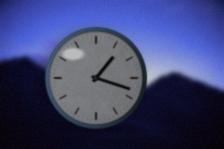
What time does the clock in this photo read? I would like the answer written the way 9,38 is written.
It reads 1,18
